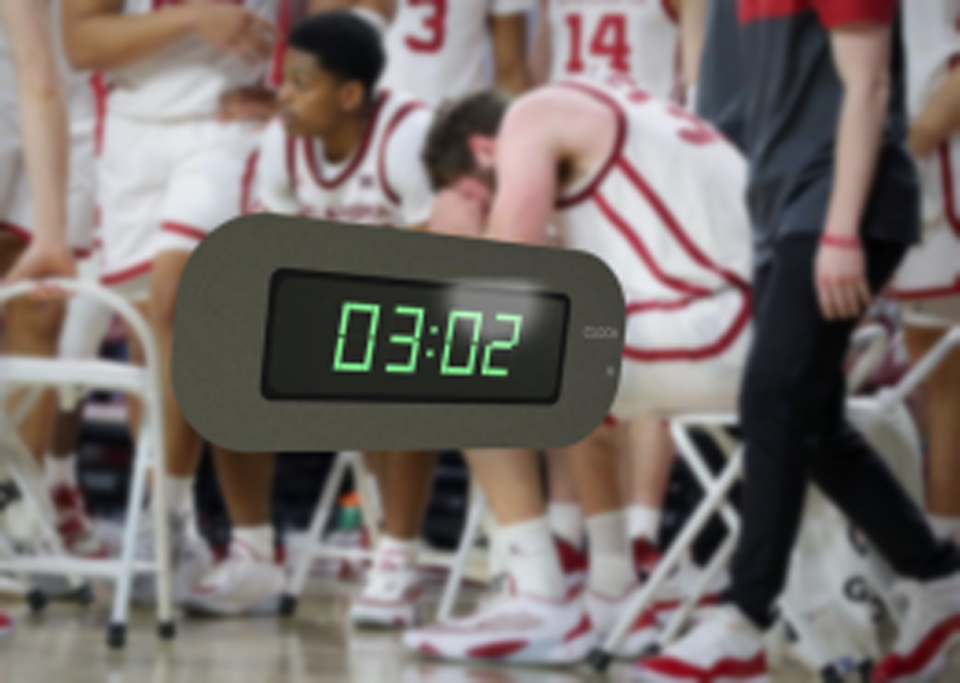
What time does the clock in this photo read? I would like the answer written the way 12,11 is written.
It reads 3,02
